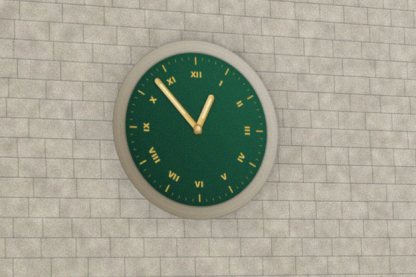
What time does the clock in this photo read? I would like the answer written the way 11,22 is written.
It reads 12,53
